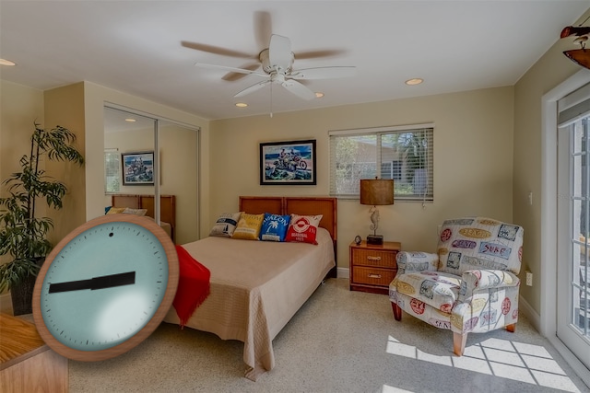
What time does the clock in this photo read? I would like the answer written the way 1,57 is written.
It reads 2,44
